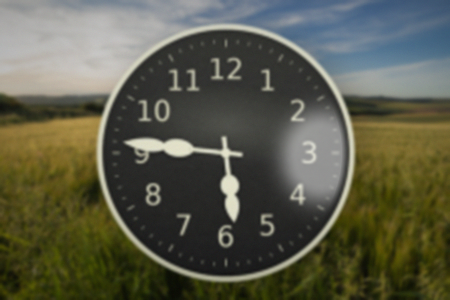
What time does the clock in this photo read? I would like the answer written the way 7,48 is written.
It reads 5,46
